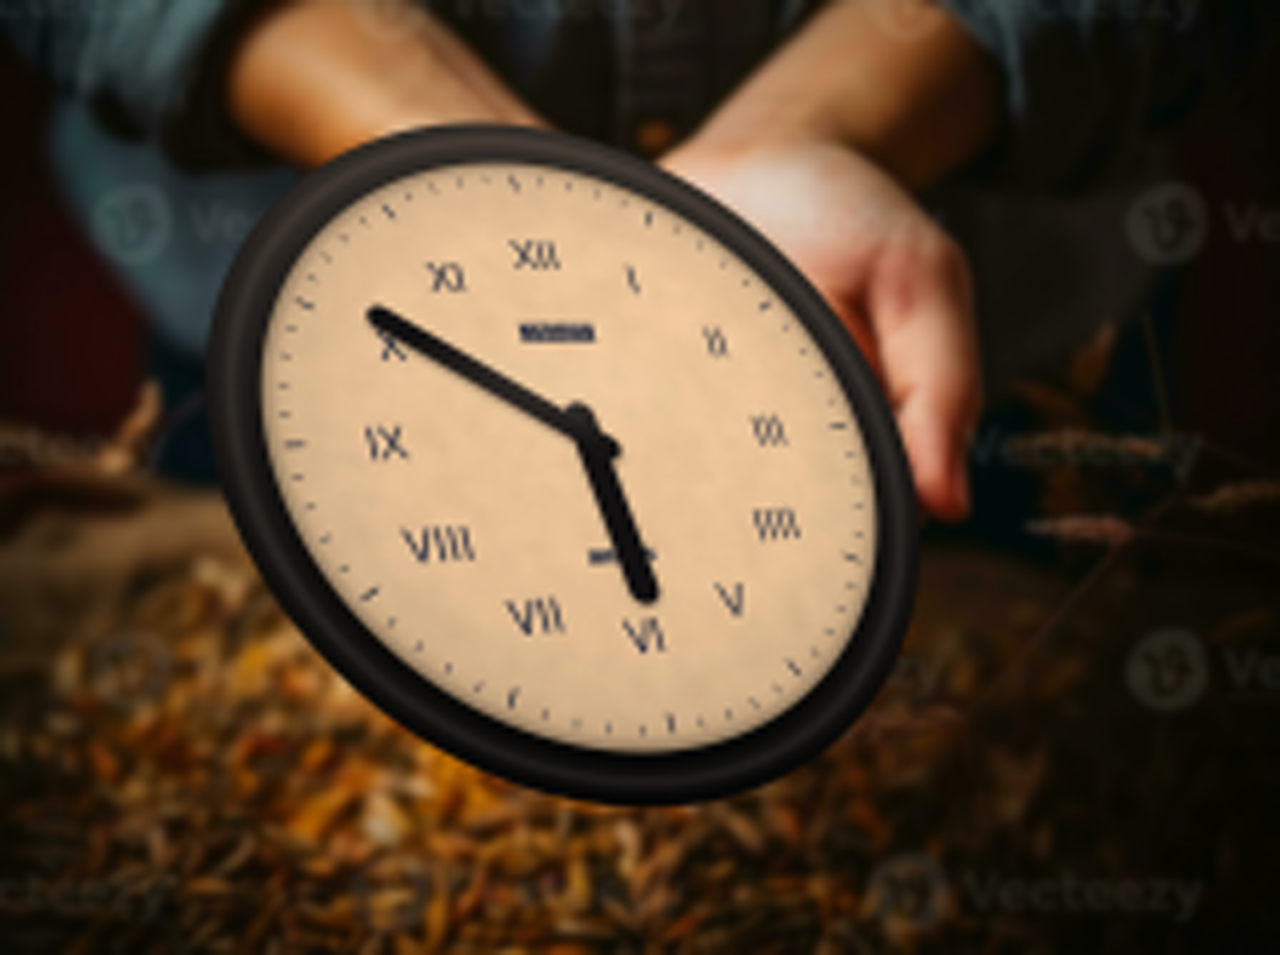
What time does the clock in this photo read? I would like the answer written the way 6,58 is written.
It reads 5,51
